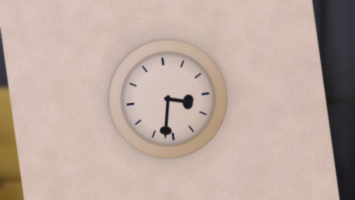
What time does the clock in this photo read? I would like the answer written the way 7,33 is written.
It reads 3,32
